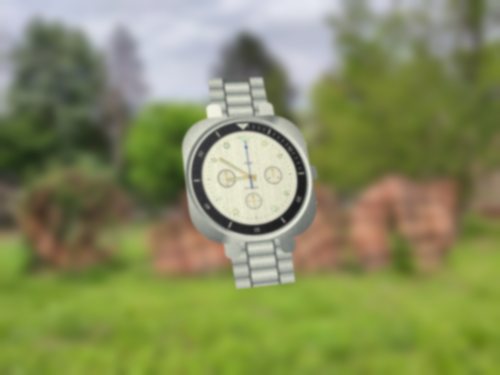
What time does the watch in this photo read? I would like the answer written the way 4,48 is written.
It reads 8,51
